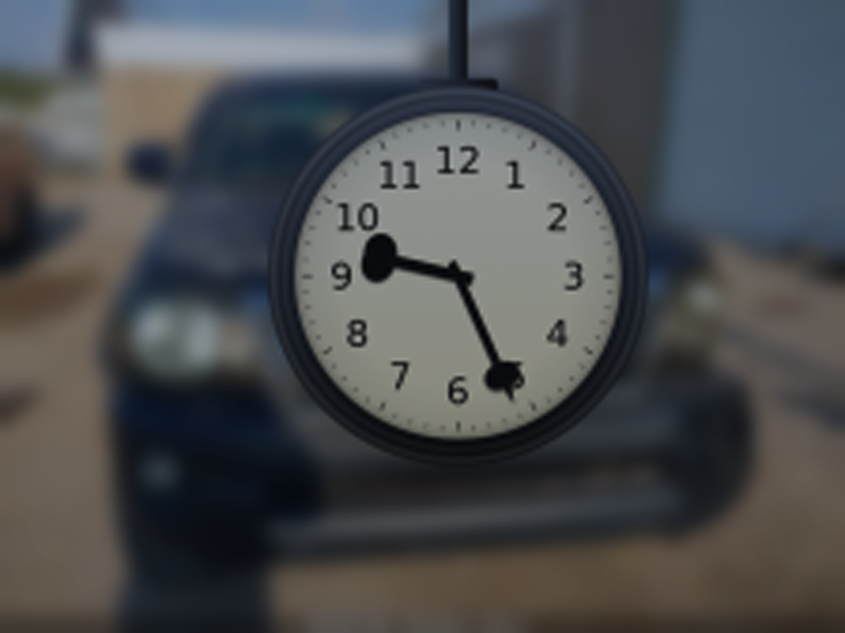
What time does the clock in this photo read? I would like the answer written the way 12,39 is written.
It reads 9,26
